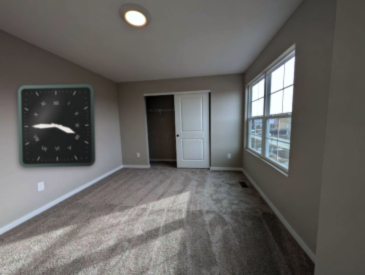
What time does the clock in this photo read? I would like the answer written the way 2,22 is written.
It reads 3,45
